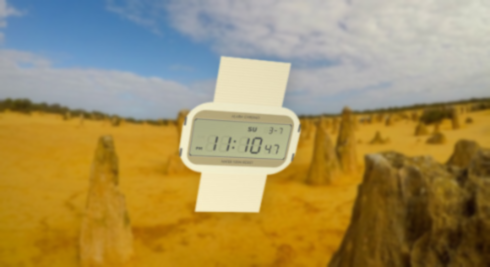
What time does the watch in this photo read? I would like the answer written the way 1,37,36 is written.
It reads 11,10,47
